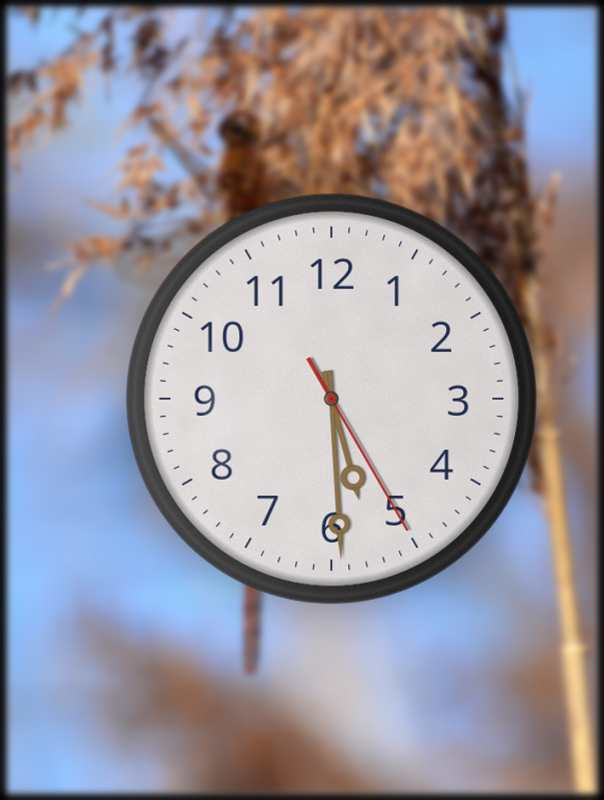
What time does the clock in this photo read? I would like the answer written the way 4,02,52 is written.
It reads 5,29,25
